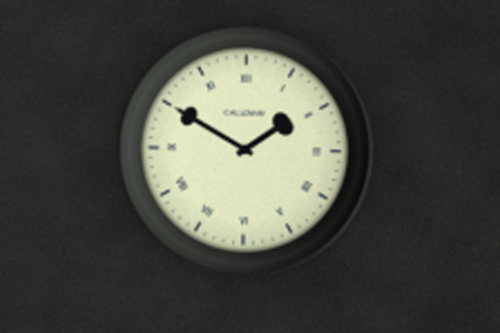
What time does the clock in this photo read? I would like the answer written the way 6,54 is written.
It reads 1,50
